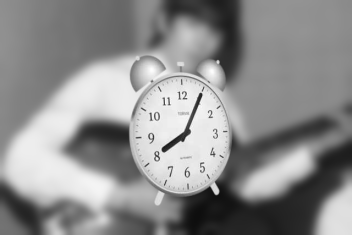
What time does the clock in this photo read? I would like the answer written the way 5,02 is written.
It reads 8,05
